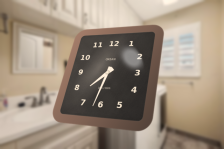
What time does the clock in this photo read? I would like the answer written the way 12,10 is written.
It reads 7,32
